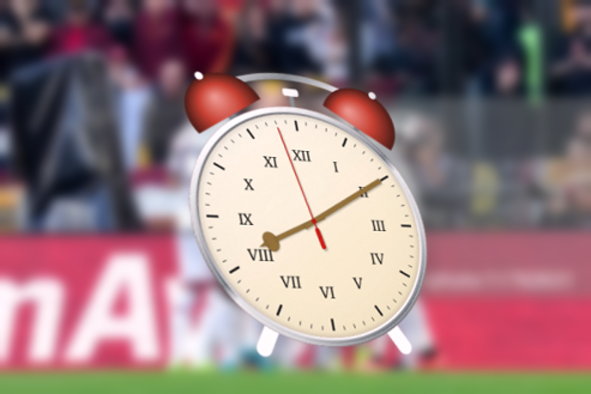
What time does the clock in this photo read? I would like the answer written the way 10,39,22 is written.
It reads 8,09,58
